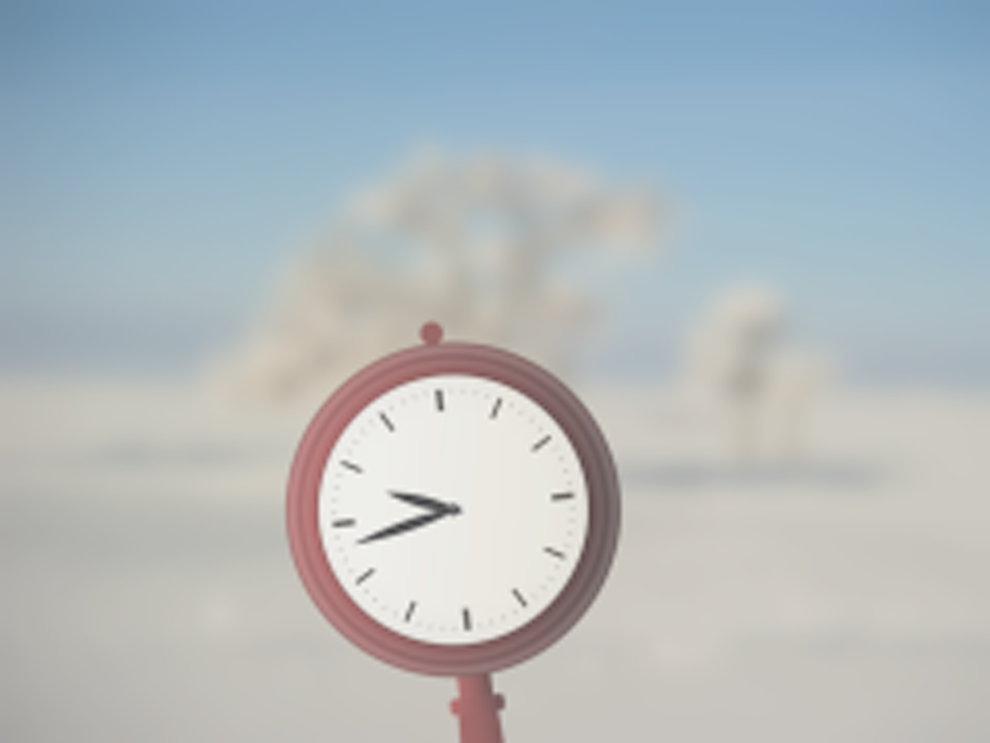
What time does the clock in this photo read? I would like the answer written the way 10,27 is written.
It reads 9,43
